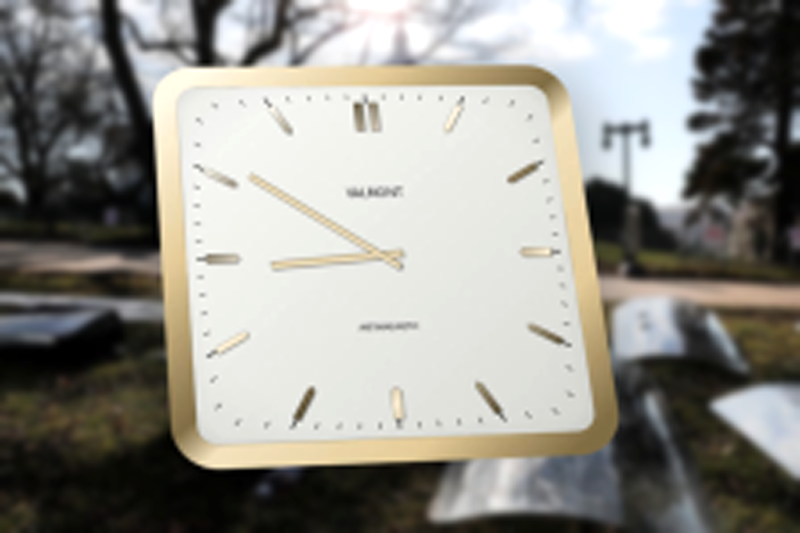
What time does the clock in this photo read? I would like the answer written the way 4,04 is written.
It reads 8,51
